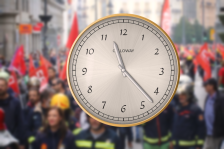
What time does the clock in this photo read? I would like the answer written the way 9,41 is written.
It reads 11,23
